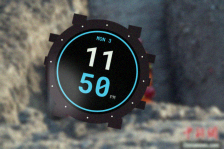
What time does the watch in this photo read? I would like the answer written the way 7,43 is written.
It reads 11,50
